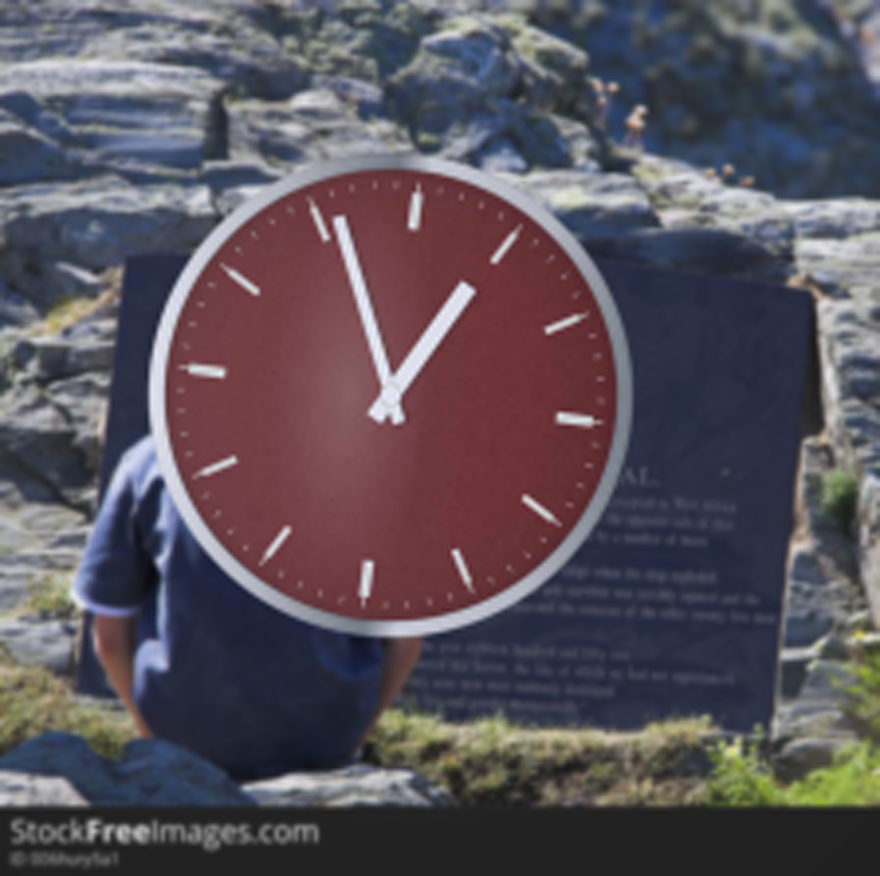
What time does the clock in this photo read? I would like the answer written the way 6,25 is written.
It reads 12,56
